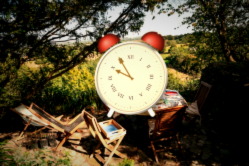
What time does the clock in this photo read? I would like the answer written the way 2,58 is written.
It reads 9,55
